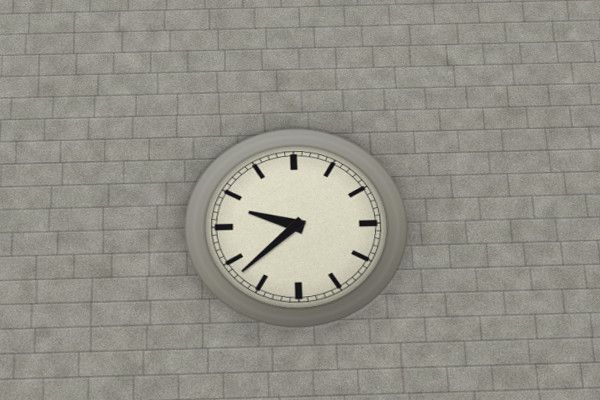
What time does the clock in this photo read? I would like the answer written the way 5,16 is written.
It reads 9,38
